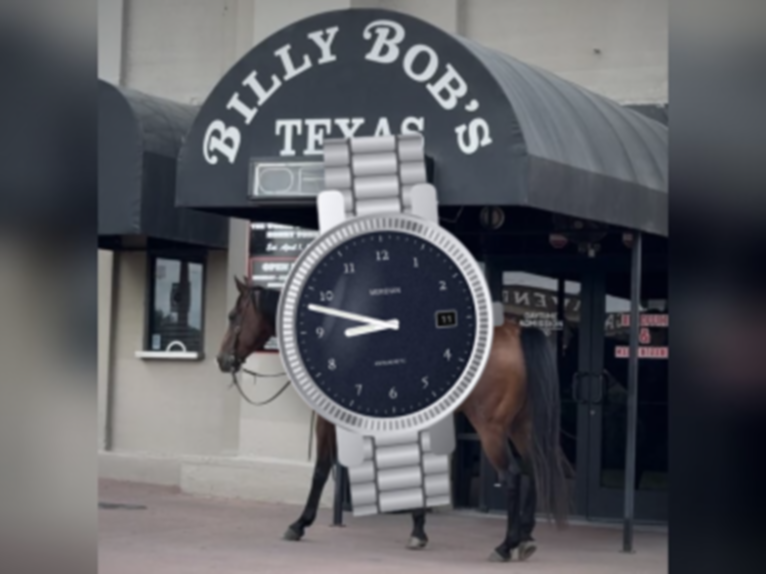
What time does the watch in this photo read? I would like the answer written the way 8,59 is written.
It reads 8,48
